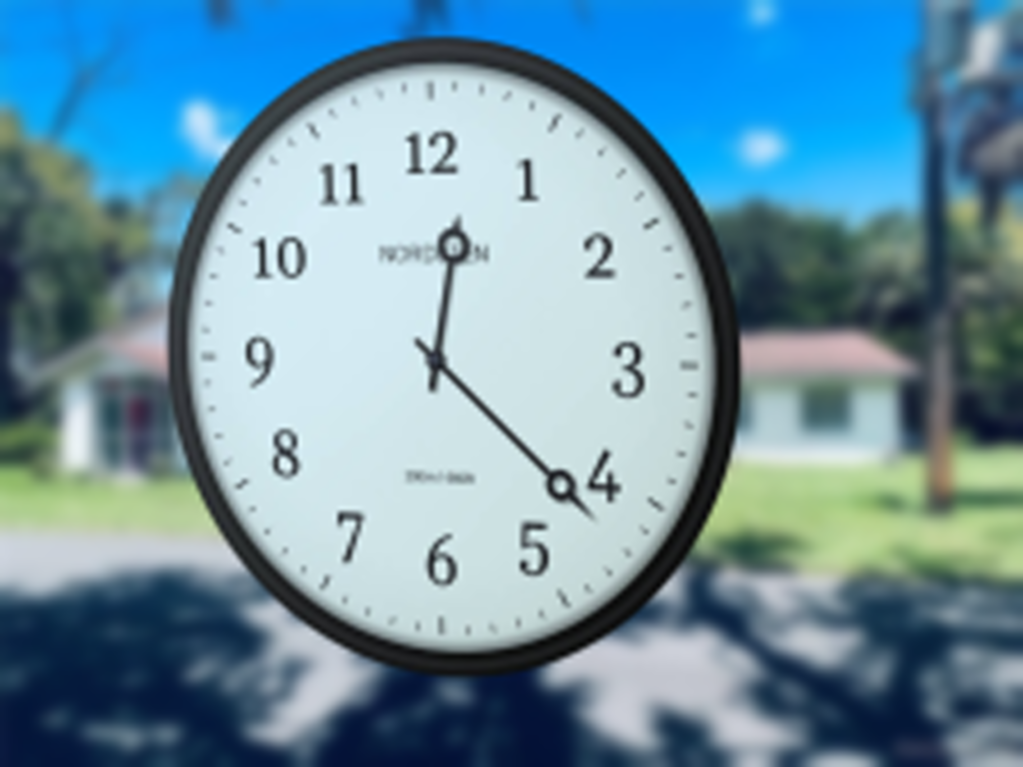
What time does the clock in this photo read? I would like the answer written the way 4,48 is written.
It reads 12,22
